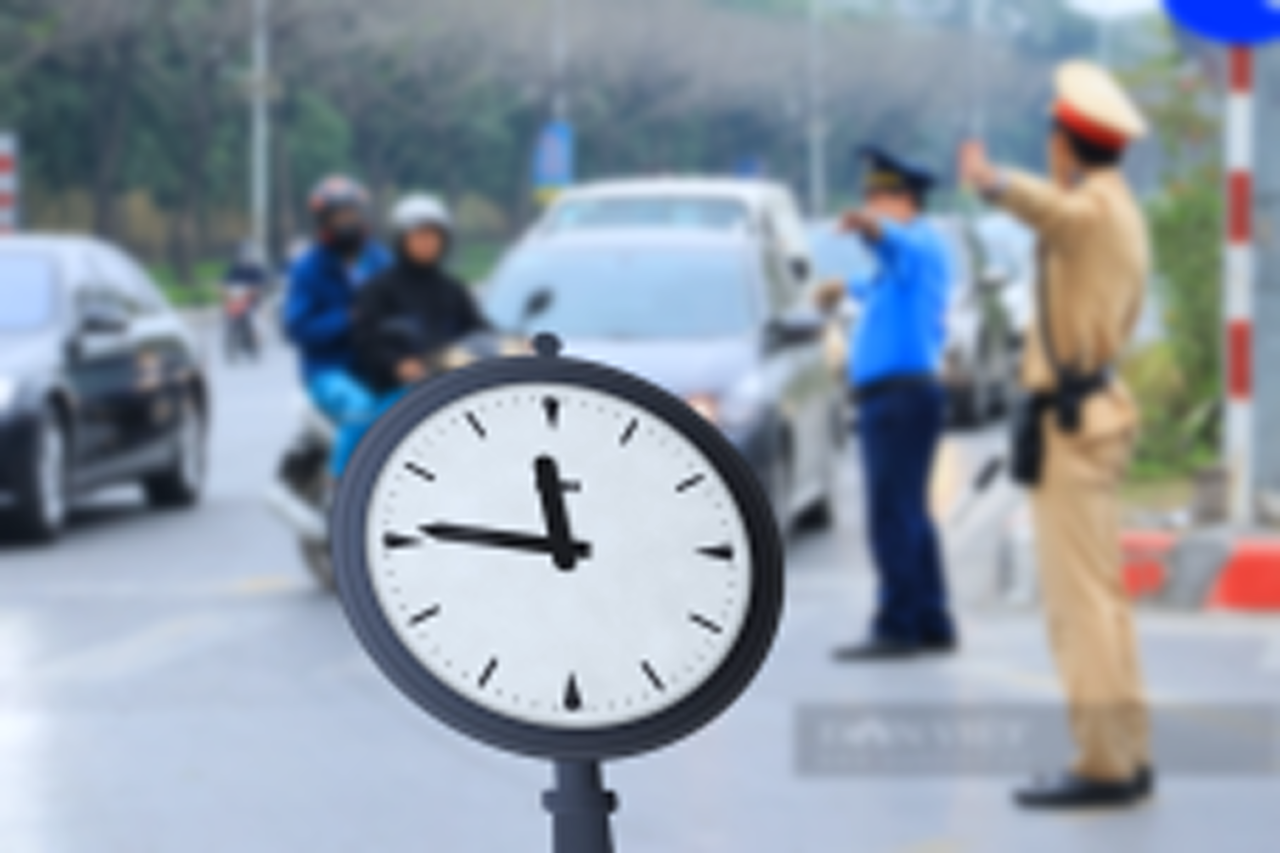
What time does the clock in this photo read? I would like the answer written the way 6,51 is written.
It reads 11,46
